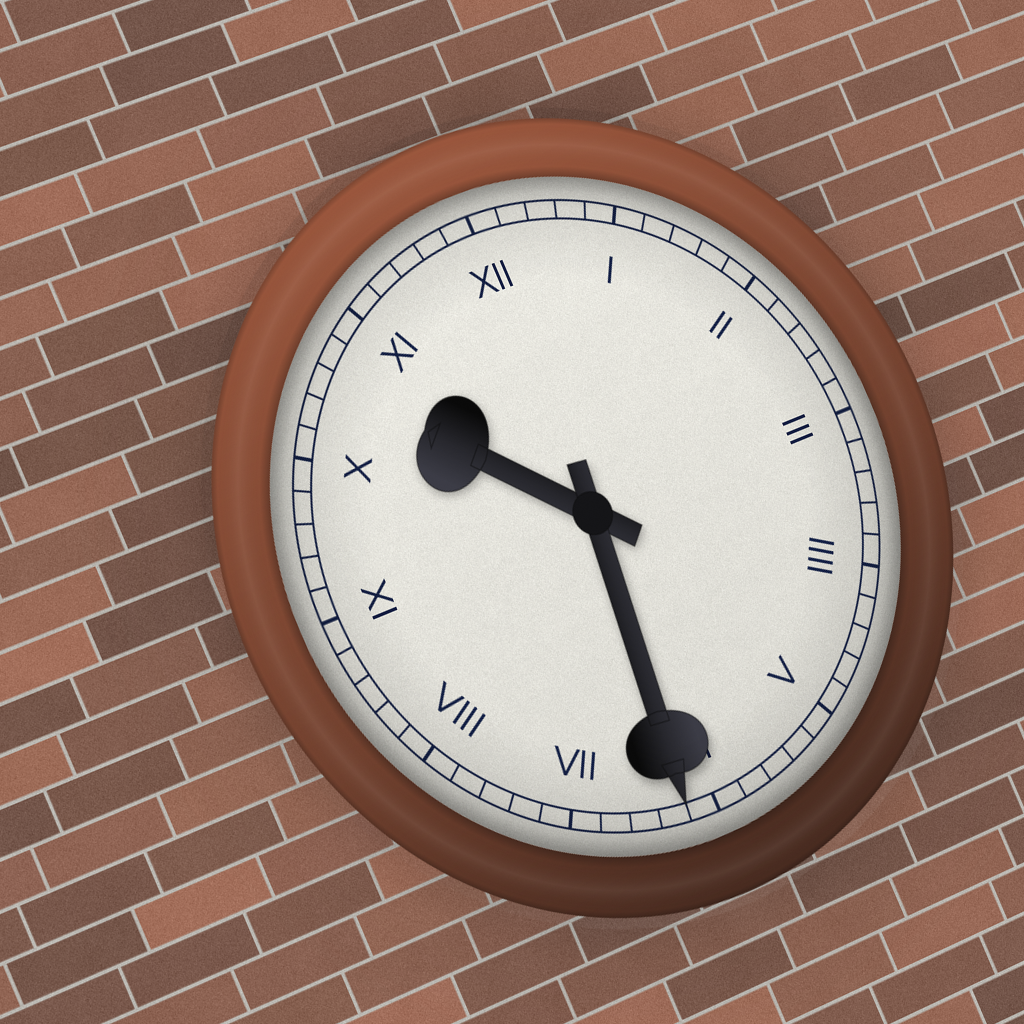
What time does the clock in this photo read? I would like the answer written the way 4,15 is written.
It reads 10,31
